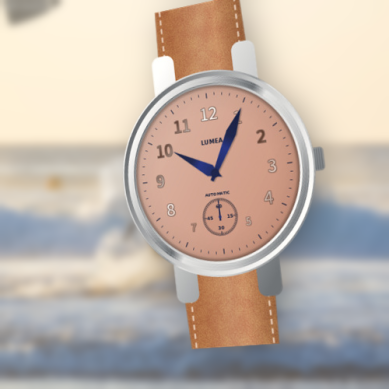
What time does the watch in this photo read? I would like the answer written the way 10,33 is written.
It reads 10,05
